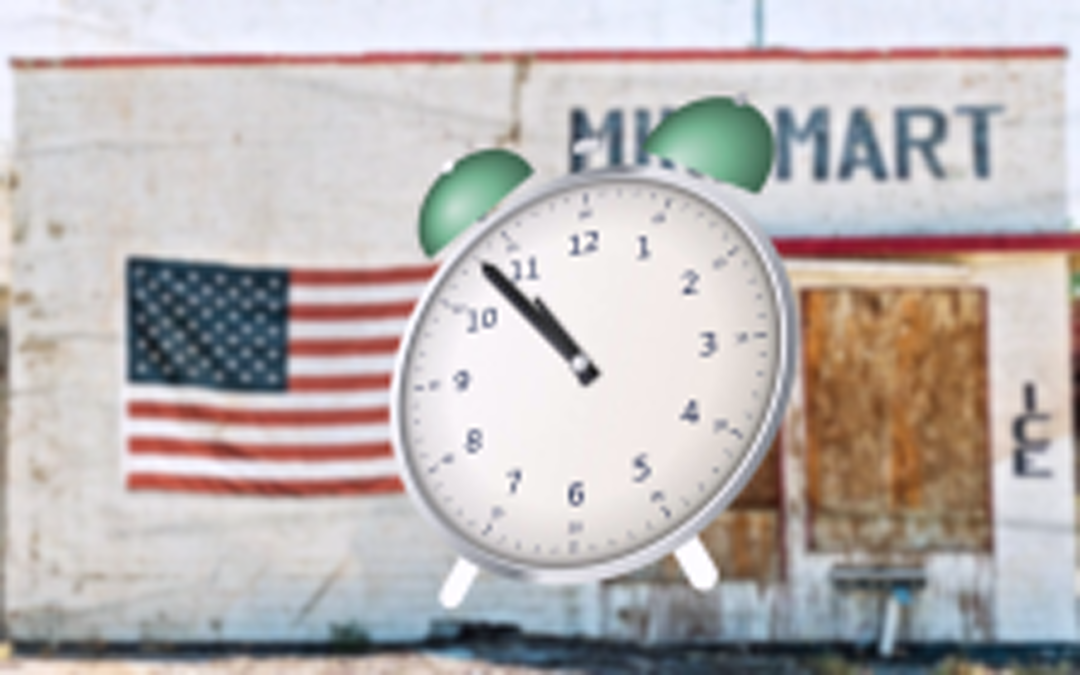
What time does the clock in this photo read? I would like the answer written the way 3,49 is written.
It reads 10,53
